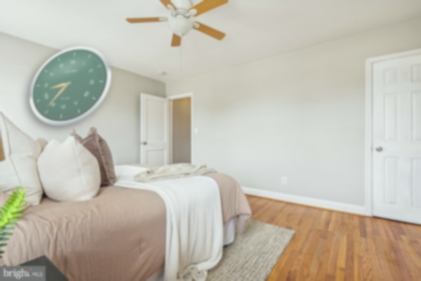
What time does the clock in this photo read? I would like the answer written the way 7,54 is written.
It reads 8,36
